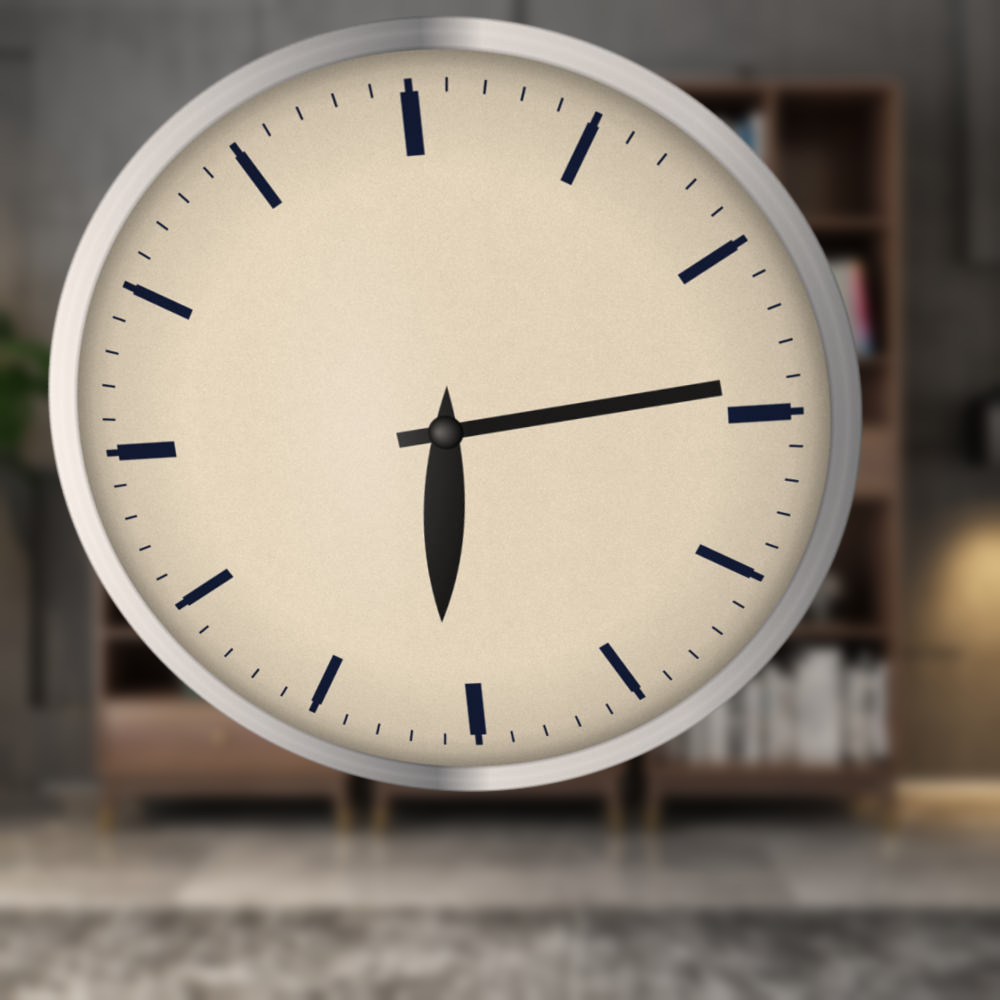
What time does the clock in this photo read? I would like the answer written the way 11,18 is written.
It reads 6,14
